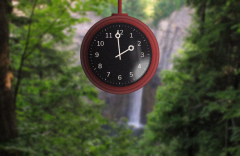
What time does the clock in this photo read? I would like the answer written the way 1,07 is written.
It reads 1,59
